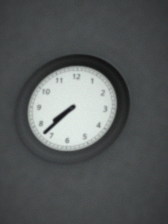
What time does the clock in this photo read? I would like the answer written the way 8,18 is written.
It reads 7,37
